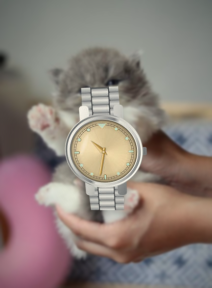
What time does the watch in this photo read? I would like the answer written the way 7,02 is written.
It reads 10,32
